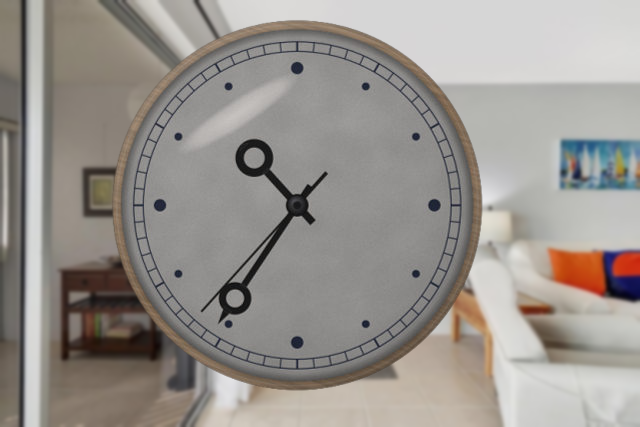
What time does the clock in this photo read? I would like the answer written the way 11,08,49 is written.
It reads 10,35,37
